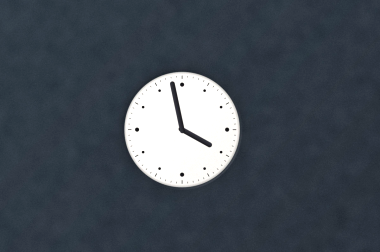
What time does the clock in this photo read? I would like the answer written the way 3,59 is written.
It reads 3,58
